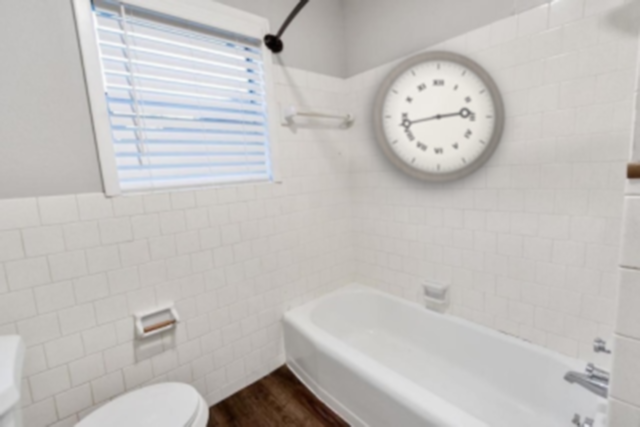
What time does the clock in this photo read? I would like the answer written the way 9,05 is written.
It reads 2,43
